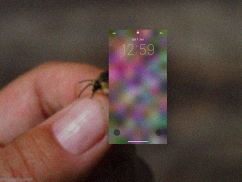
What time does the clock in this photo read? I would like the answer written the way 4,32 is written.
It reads 12,59
